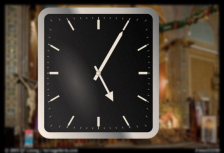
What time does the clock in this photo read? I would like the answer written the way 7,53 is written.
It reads 5,05
